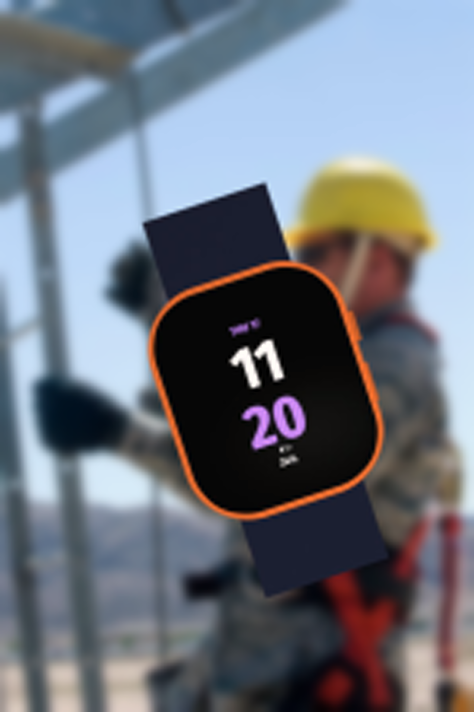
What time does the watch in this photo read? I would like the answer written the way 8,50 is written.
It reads 11,20
